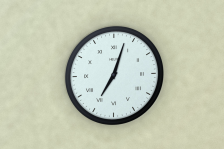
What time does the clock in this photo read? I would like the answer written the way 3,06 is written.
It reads 7,03
